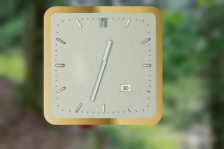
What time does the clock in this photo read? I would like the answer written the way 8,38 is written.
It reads 12,33
